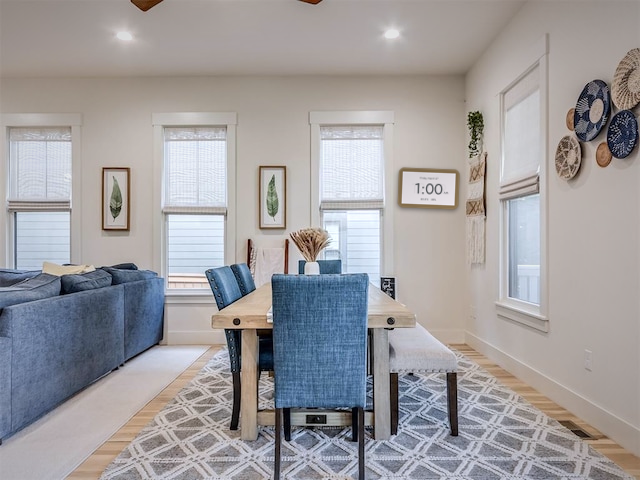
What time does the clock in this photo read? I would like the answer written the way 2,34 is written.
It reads 1,00
